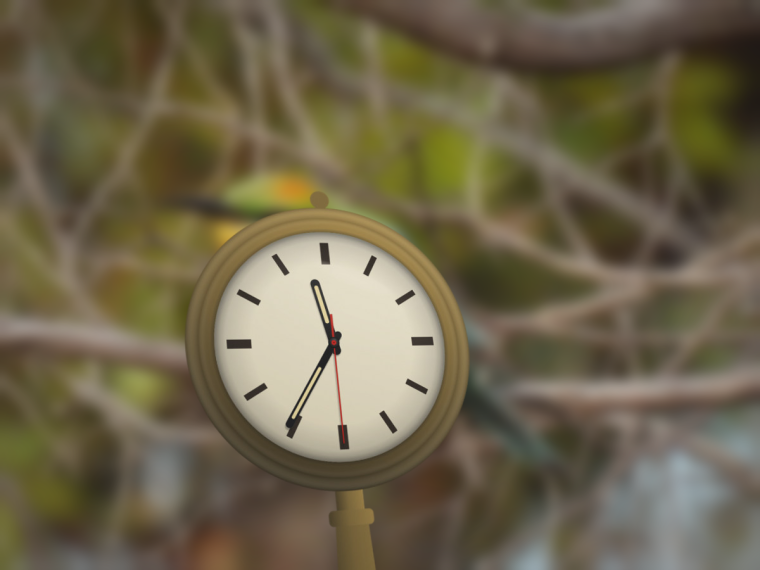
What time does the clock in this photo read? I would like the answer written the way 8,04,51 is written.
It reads 11,35,30
